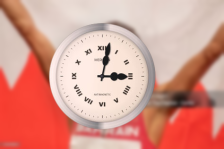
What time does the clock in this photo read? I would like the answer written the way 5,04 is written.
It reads 3,02
